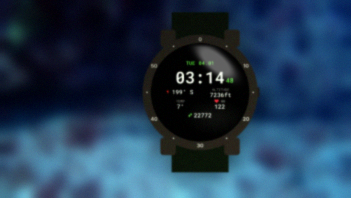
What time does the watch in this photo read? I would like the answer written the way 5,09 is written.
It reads 3,14
